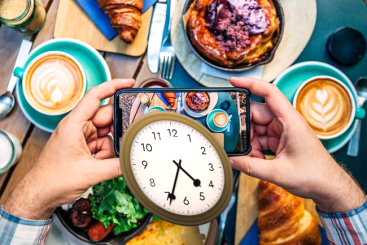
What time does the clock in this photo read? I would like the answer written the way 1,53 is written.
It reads 4,34
